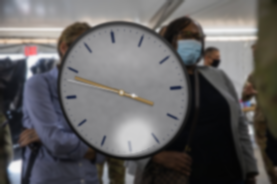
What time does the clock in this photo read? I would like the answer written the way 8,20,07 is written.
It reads 3,48,48
